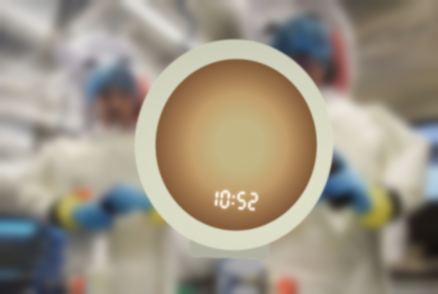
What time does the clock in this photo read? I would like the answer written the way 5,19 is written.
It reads 10,52
